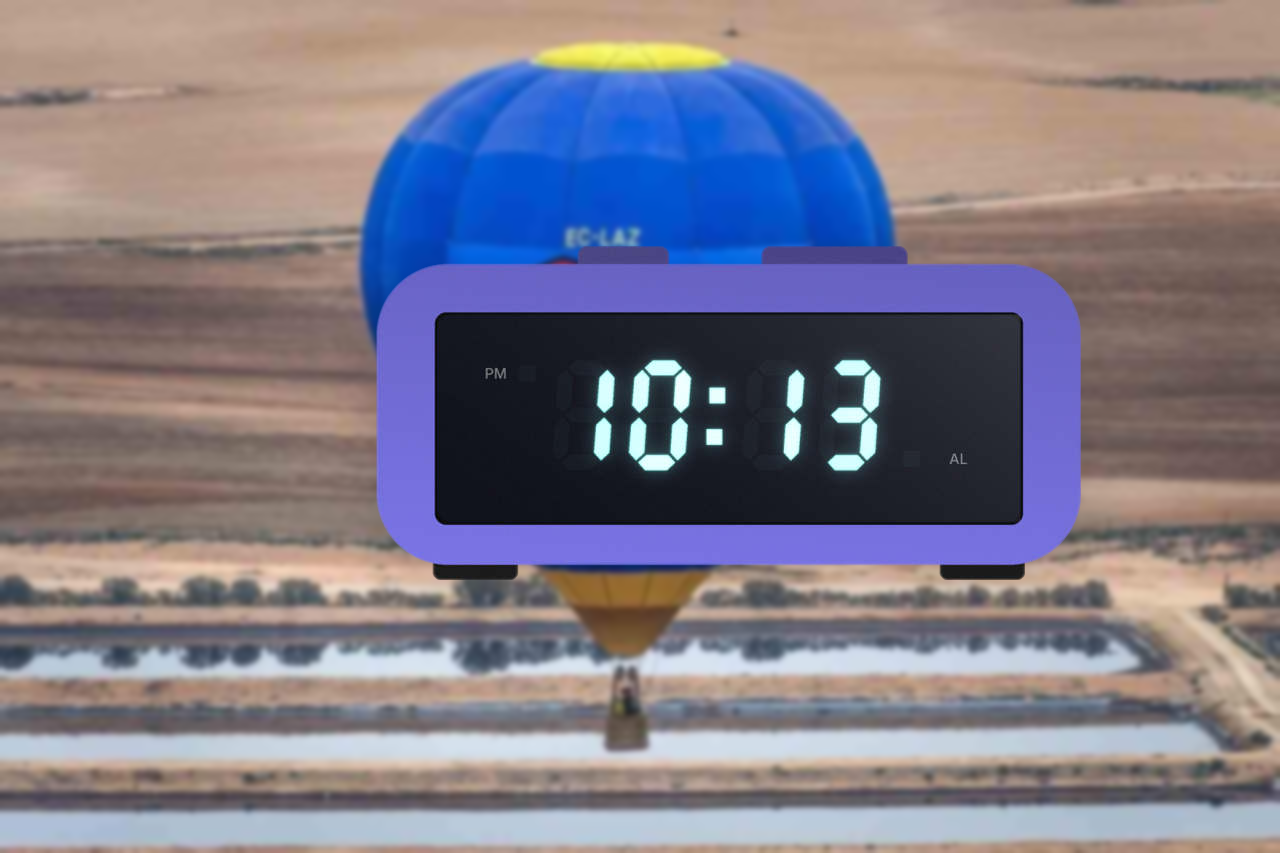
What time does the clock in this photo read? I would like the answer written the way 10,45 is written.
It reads 10,13
